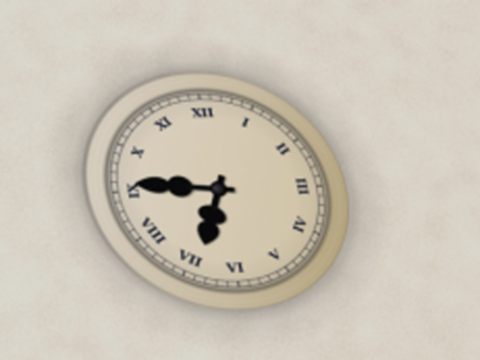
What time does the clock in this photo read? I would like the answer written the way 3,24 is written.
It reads 6,46
